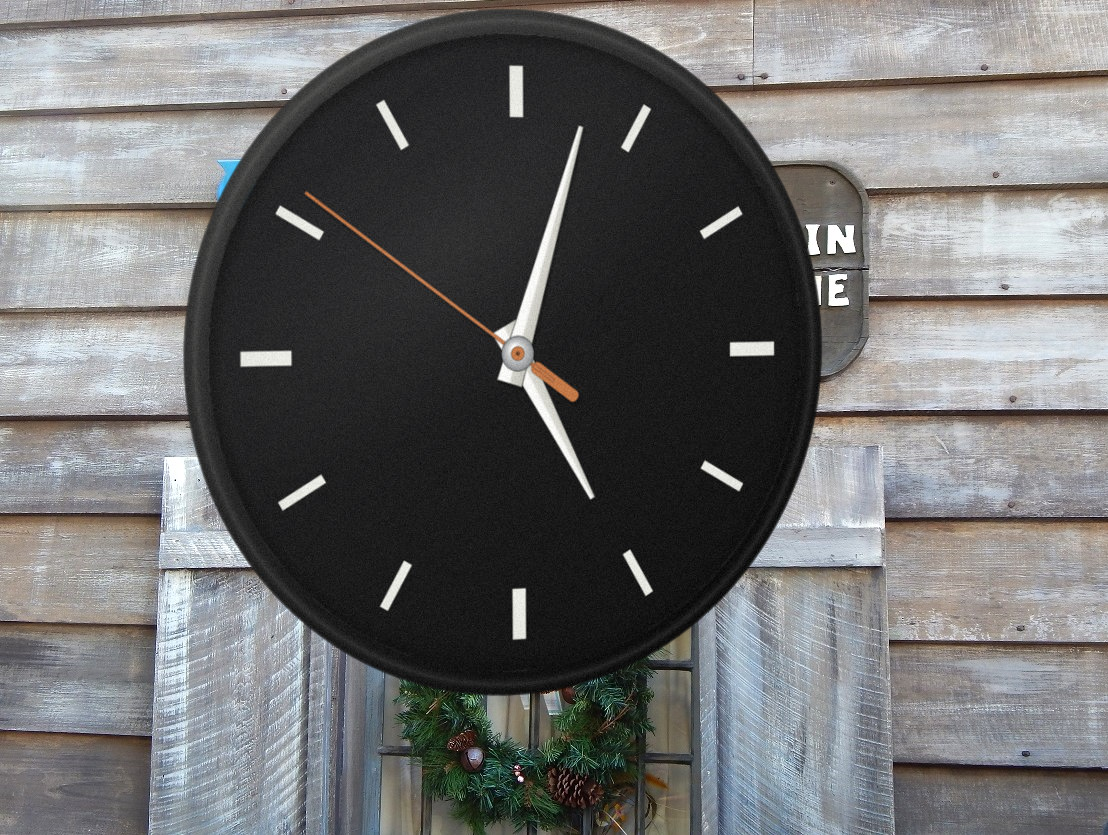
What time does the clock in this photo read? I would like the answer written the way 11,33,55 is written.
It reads 5,02,51
